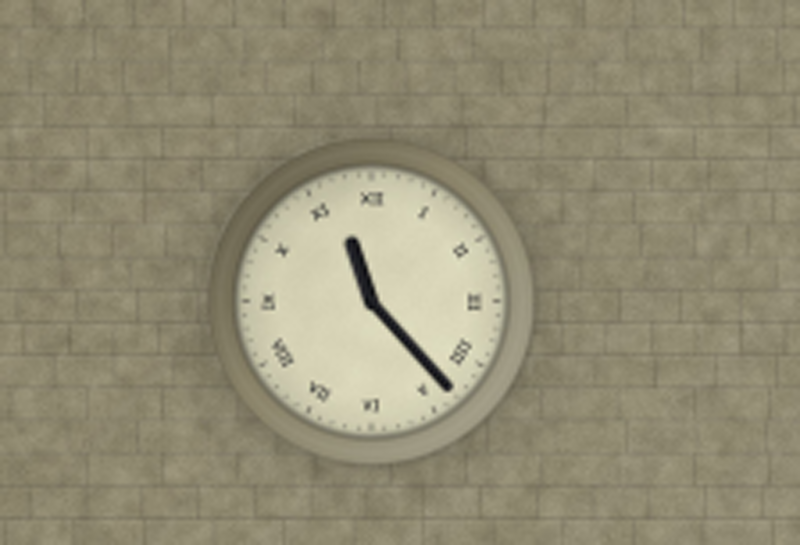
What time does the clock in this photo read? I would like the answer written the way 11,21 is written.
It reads 11,23
